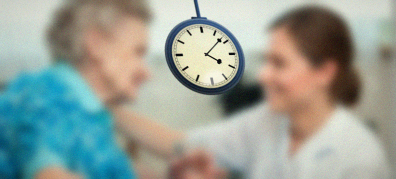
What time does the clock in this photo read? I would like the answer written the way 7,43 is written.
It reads 4,08
